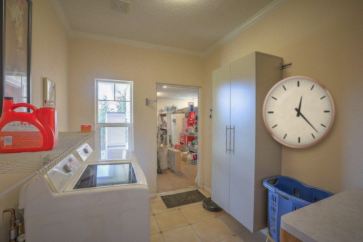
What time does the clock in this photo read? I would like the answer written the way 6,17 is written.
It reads 12,23
